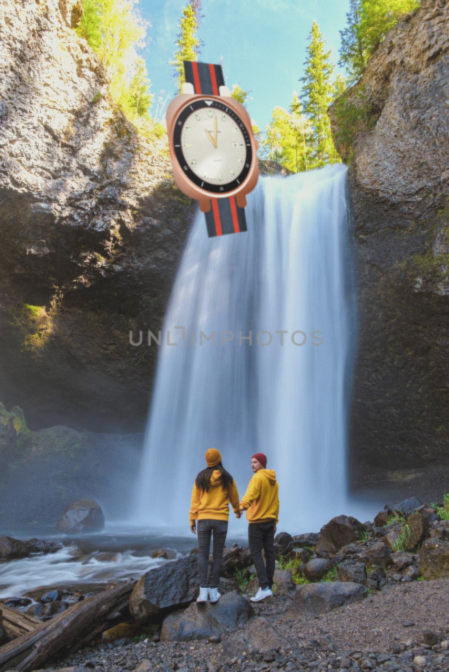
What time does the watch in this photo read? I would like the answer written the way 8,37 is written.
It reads 11,02
